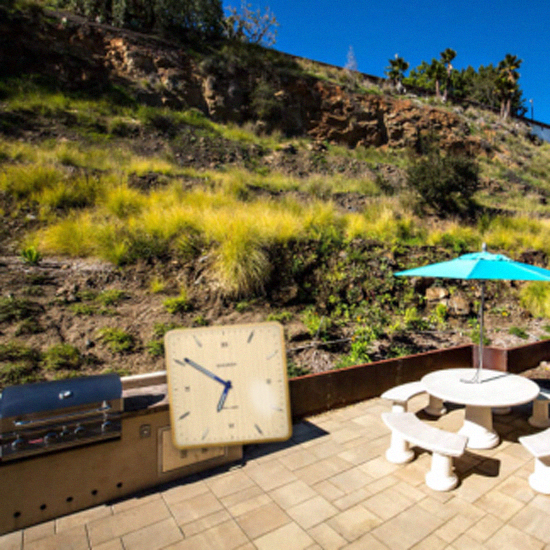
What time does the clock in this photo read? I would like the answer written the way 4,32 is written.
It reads 6,51
